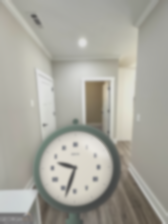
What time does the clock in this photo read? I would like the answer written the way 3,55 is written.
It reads 9,33
